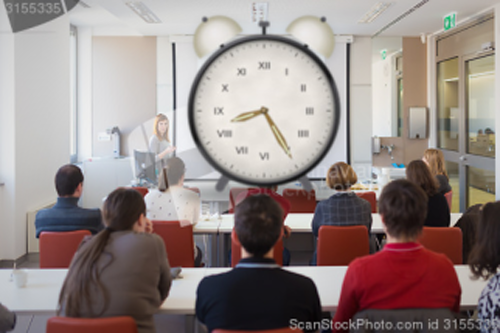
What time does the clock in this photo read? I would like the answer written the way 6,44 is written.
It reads 8,25
